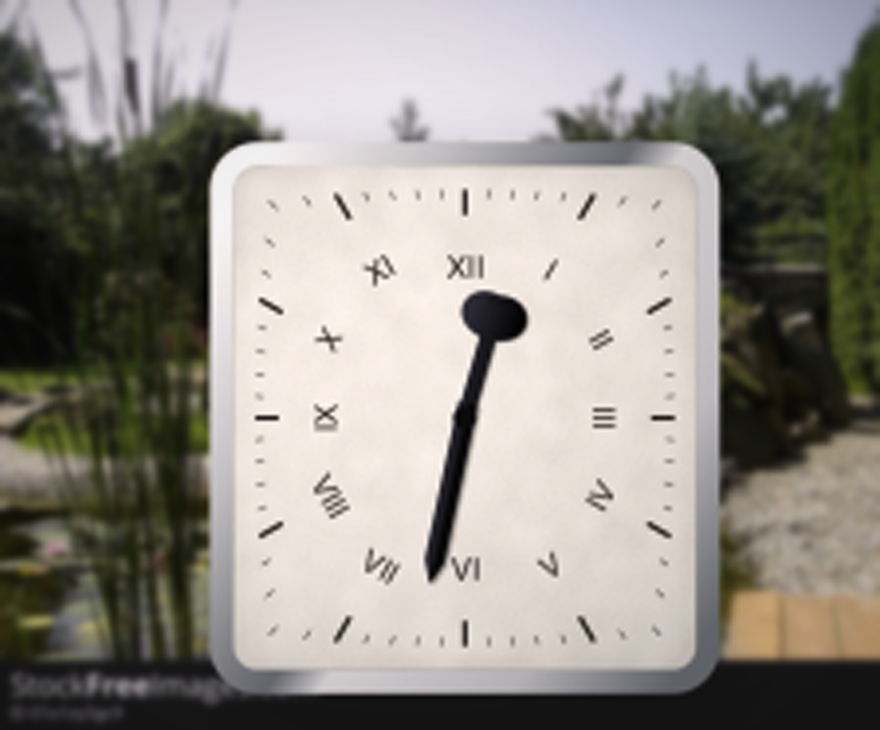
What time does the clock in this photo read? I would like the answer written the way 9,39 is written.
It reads 12,32
